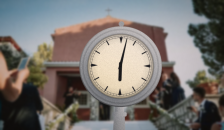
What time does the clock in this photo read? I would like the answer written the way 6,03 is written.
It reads 6,02
